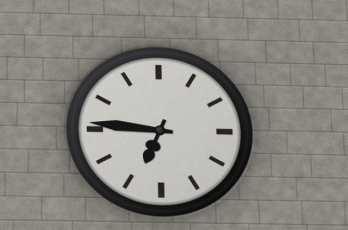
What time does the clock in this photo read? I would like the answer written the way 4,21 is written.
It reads 6,46
